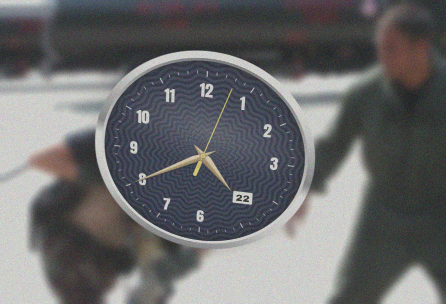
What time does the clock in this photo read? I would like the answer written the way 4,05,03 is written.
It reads 4,40,03
